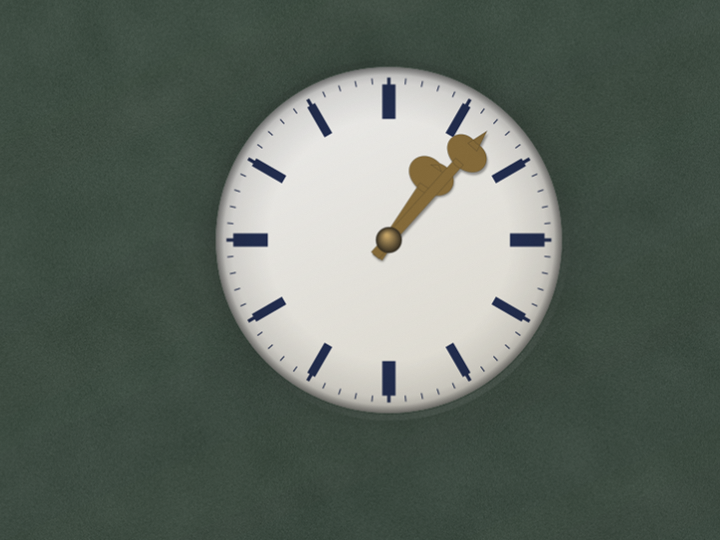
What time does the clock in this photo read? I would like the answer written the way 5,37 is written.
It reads 1,07
